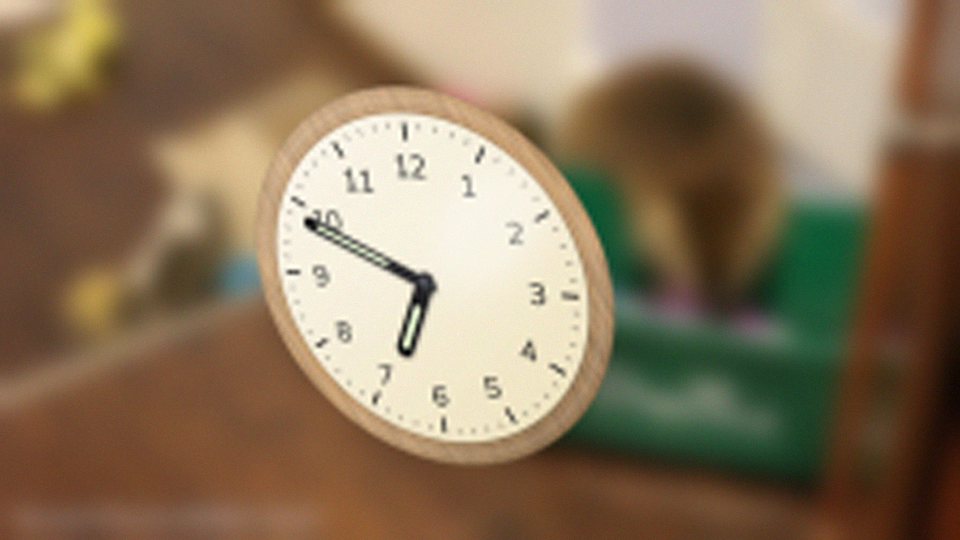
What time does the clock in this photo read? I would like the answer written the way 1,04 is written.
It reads 6,49
